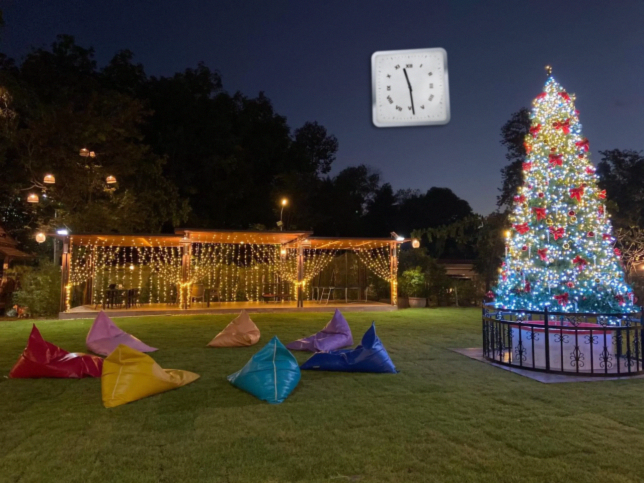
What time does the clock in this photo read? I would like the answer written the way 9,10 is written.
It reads 11,29
